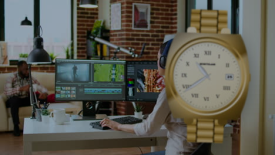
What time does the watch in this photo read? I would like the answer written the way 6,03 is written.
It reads 10,39
